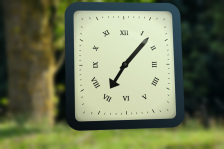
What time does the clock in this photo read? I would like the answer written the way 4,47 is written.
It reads 7,07
